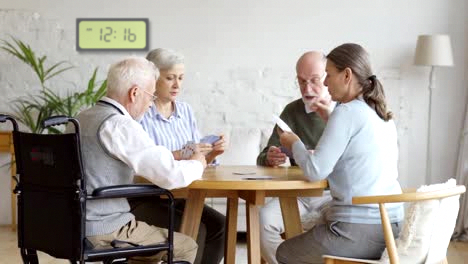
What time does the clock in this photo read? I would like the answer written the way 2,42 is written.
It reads 12,16
